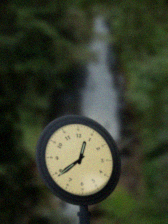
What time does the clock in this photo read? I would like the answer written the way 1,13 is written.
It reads 12,39
